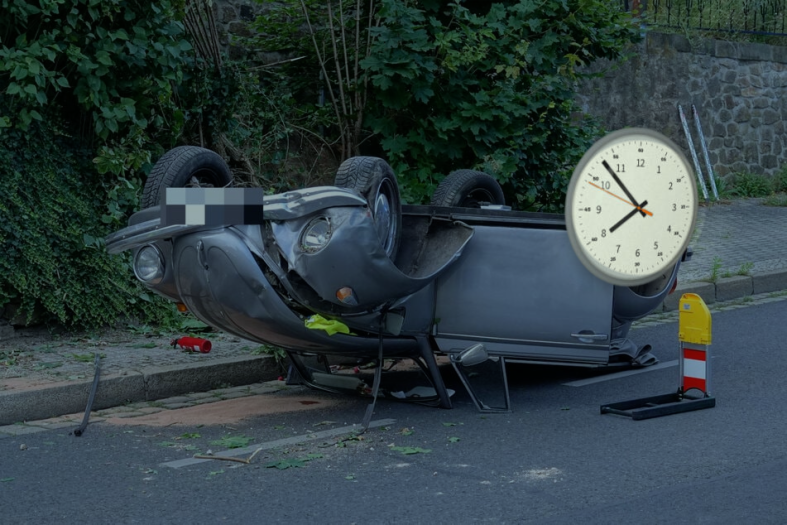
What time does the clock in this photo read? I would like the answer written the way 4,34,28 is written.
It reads 7,52,49
